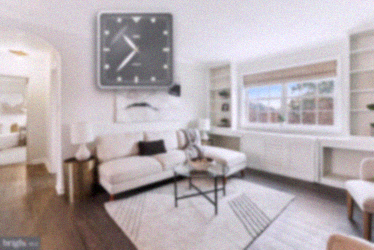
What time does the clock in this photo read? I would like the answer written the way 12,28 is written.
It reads 10,37
